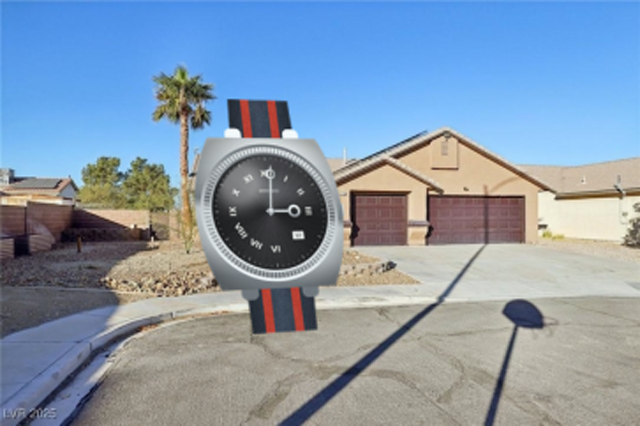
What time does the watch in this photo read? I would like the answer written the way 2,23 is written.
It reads 3,01
